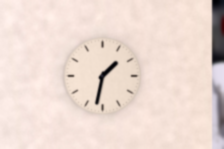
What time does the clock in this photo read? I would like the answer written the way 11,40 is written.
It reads 1,32
